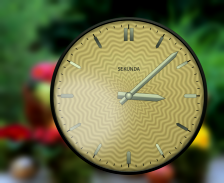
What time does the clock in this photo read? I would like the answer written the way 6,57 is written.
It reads 3,08
